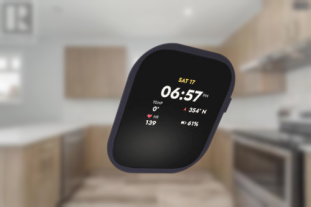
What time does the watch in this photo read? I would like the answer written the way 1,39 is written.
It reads 6,57
